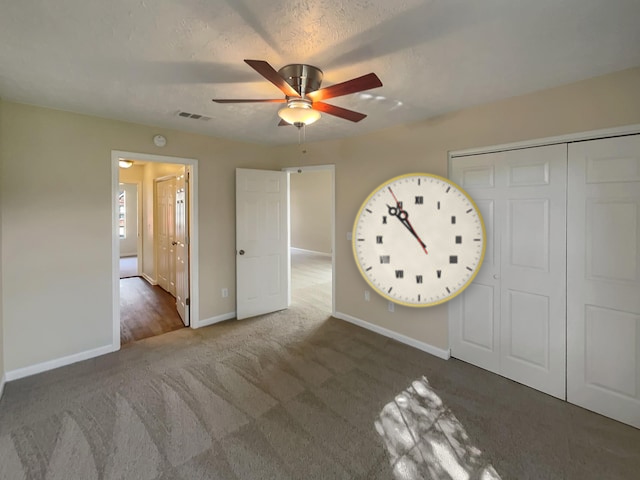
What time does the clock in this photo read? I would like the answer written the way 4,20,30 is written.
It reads 10,52,55
